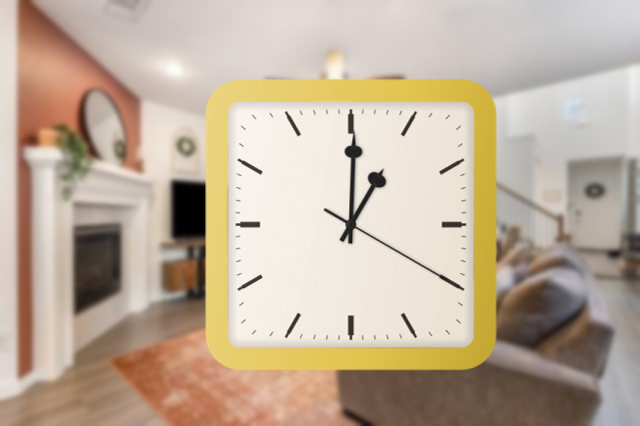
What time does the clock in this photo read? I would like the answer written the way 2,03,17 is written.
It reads 1,00,20
